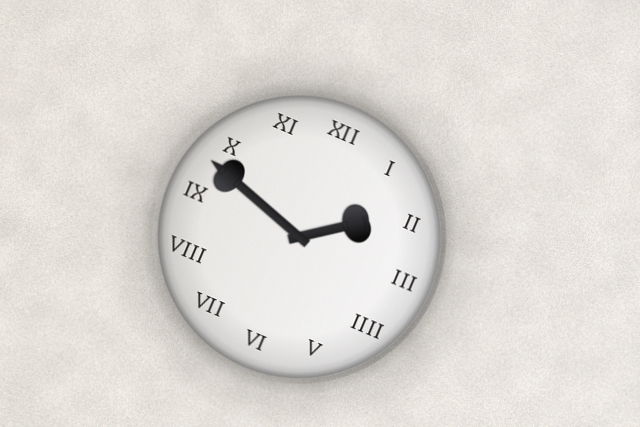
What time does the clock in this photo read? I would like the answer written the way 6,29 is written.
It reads 1,48
